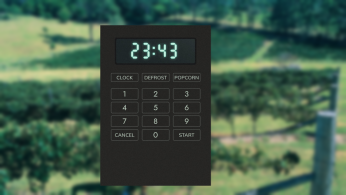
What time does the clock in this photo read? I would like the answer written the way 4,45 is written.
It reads 23,43
